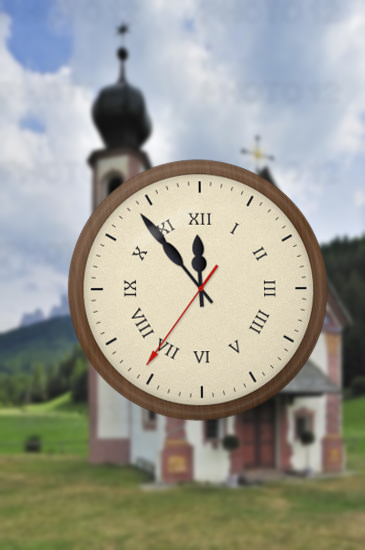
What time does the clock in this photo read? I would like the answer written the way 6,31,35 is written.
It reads 11,53,36
